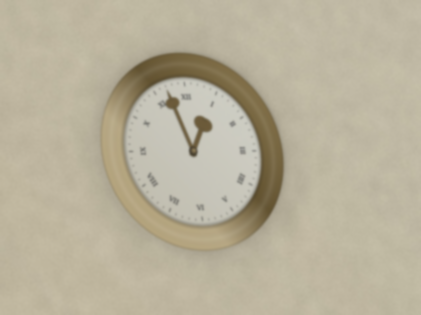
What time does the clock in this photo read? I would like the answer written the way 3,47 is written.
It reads 12,57
